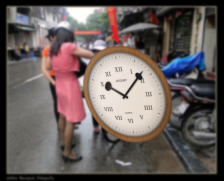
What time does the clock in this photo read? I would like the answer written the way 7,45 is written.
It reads 10,08
